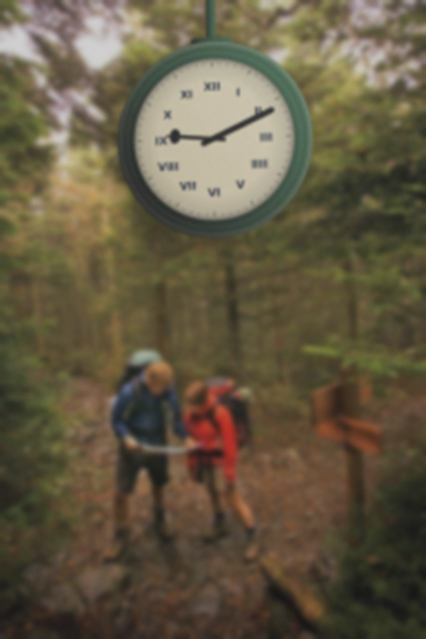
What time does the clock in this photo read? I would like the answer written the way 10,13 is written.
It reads 9,11
